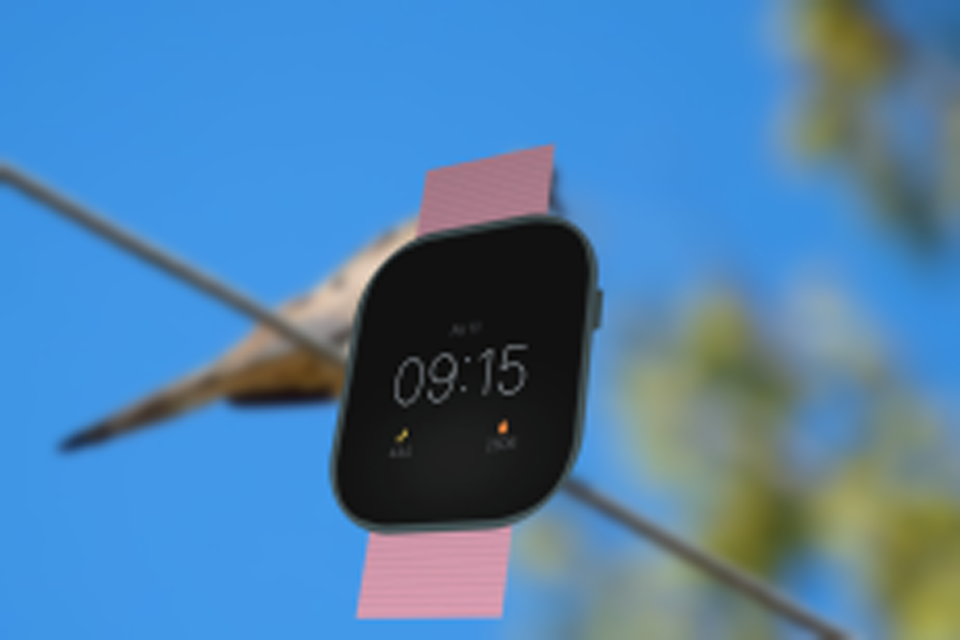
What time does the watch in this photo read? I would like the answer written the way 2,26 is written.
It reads 9,15
